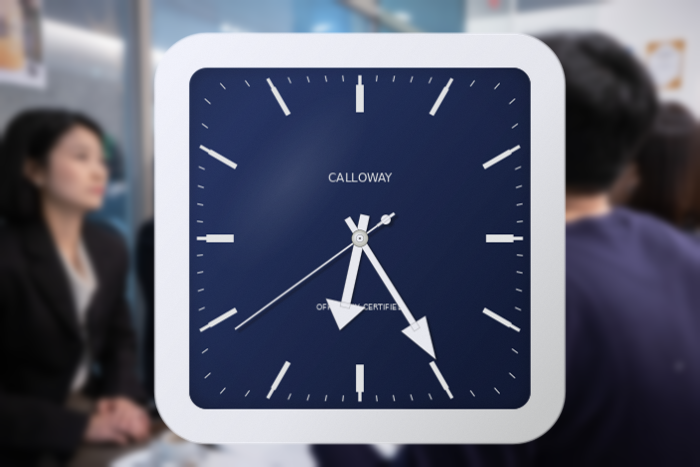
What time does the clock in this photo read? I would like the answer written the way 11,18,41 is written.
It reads 6,24,39
